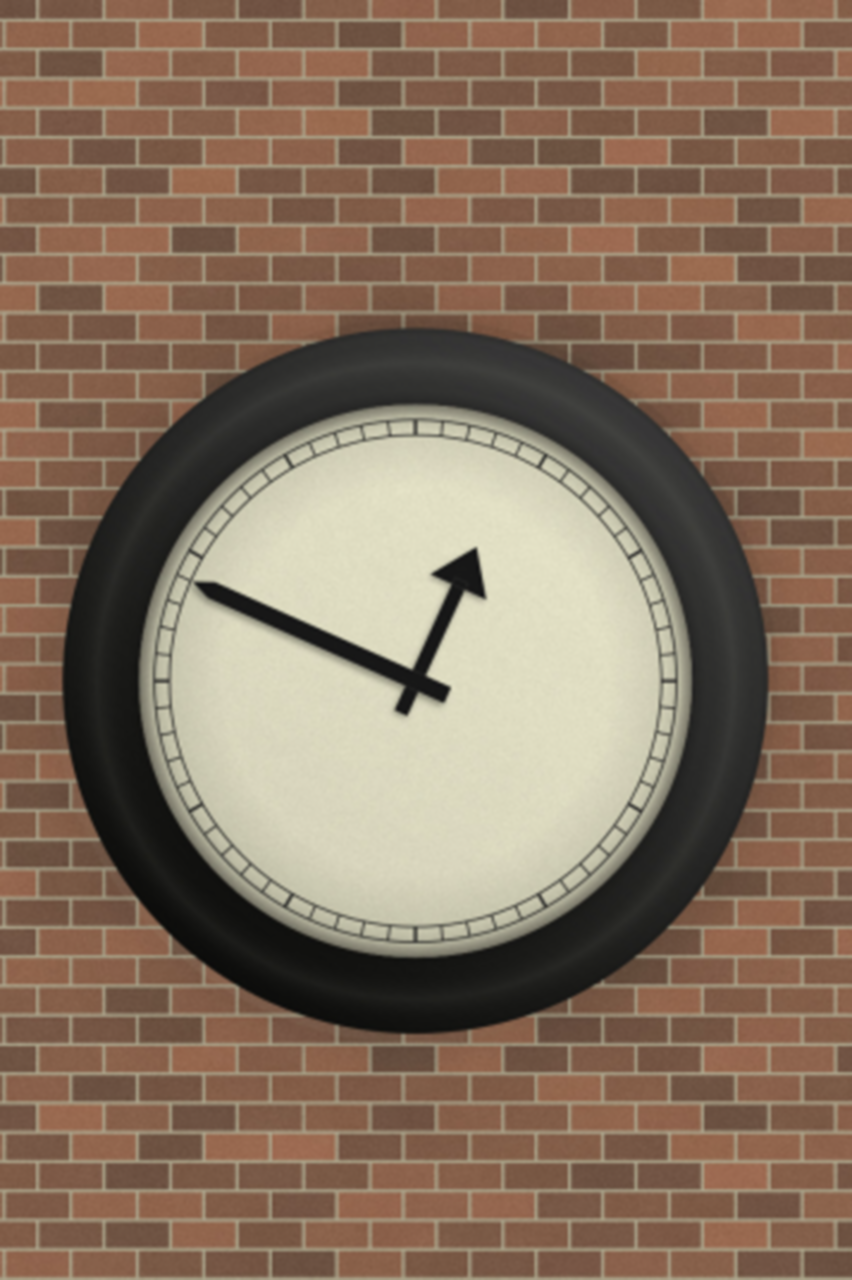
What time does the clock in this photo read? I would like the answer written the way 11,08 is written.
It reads 12,49
